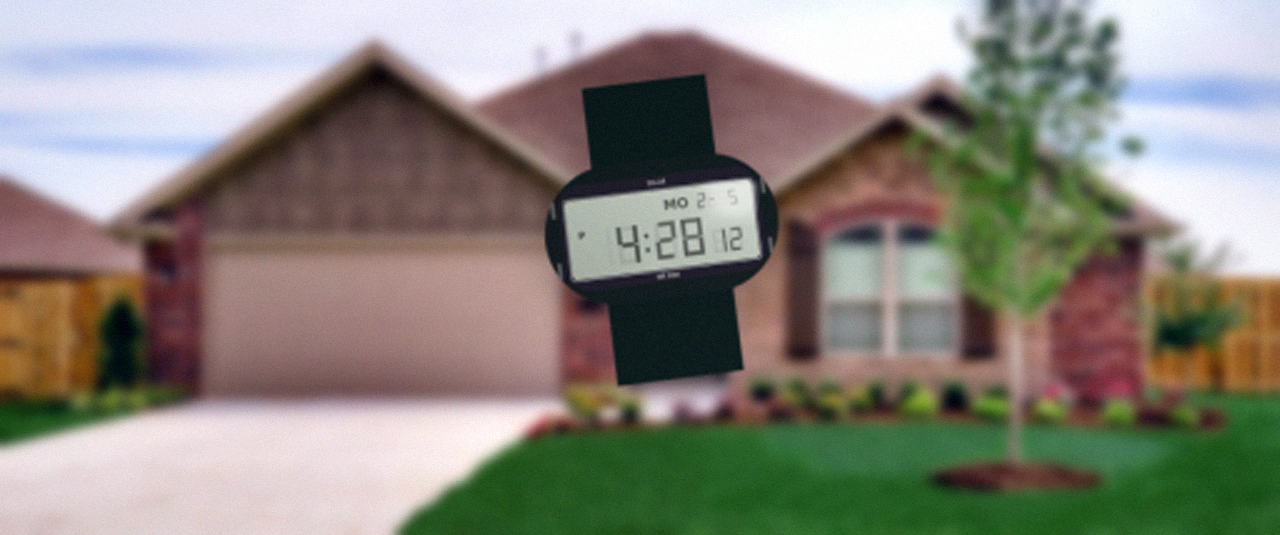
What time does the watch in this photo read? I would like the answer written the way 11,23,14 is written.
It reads 4,28,12
